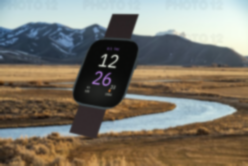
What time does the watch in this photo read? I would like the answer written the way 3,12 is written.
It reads 12,26
